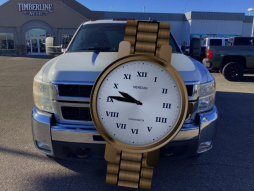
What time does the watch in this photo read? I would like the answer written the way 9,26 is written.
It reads 9,46
